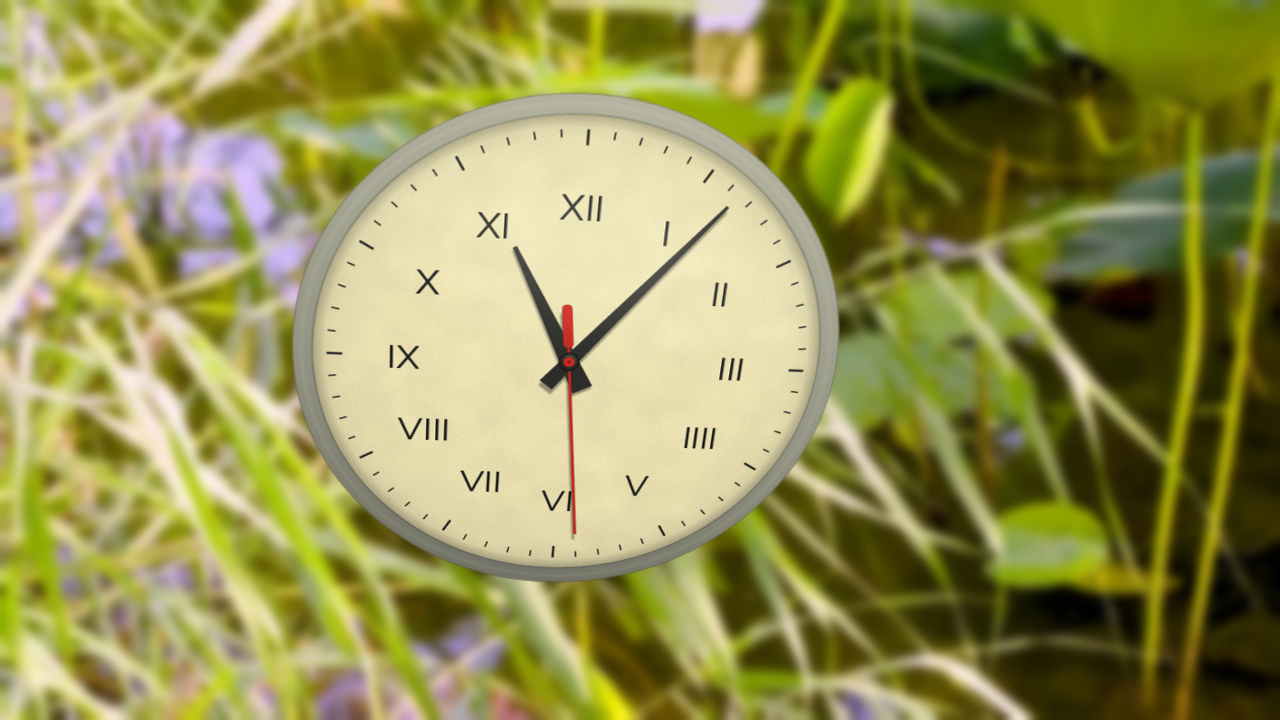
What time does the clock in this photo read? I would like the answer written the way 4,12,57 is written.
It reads 11,06,29
